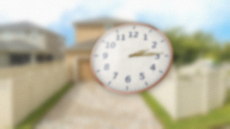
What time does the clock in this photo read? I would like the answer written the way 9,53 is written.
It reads 2,14
